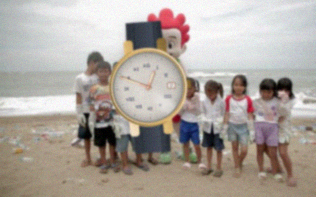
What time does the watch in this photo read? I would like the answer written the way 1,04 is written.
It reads 12,49
